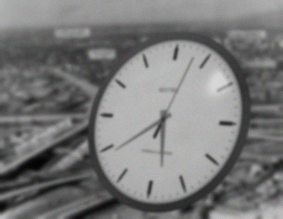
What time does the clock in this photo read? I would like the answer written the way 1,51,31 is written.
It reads 5,39,03
